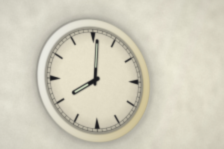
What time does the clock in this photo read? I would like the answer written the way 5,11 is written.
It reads 8,01
